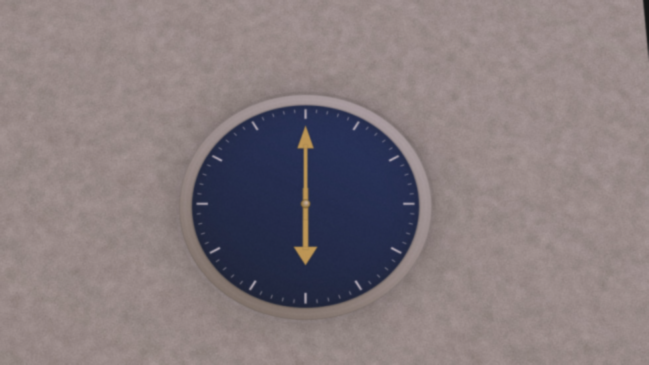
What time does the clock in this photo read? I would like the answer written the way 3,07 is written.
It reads 6,00
